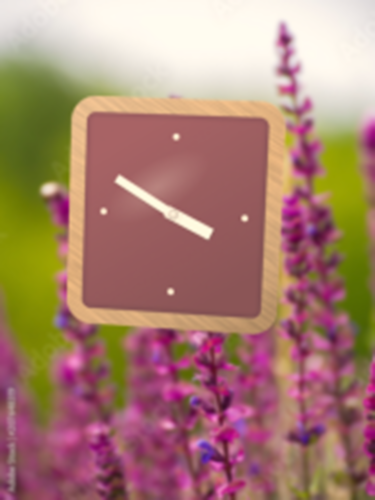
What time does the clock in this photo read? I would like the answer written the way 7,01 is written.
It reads 3,50
